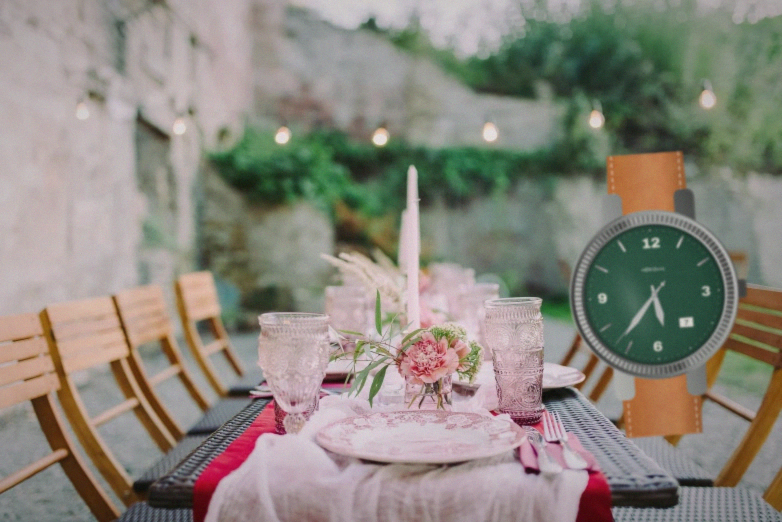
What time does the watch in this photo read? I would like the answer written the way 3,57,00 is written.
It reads 5,36,37
